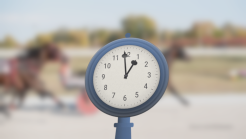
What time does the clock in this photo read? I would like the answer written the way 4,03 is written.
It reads 12,59
